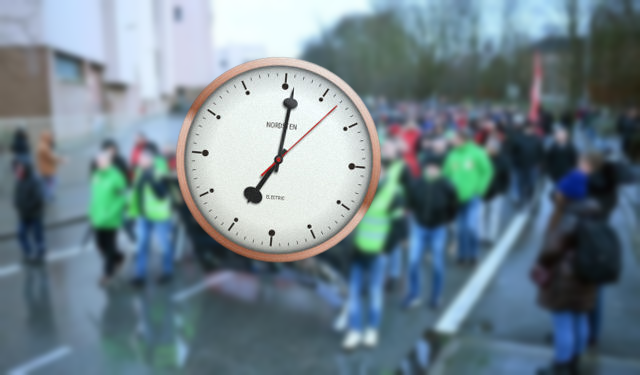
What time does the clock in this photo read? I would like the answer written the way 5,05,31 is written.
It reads 7,01,07
